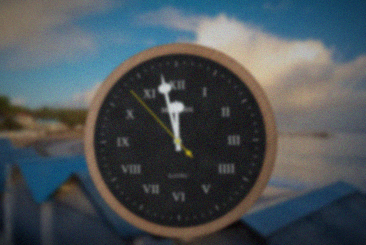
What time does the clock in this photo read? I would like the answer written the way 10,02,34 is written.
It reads 11,57,53
